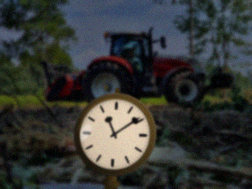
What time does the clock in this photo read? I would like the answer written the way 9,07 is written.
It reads 11,09
